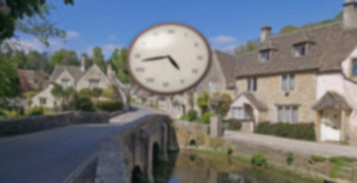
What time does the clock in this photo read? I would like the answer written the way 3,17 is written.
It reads 4,43
